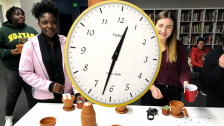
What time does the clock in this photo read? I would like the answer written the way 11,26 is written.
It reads 12,32
